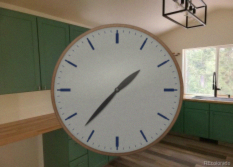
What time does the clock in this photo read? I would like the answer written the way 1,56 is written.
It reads 1,37
